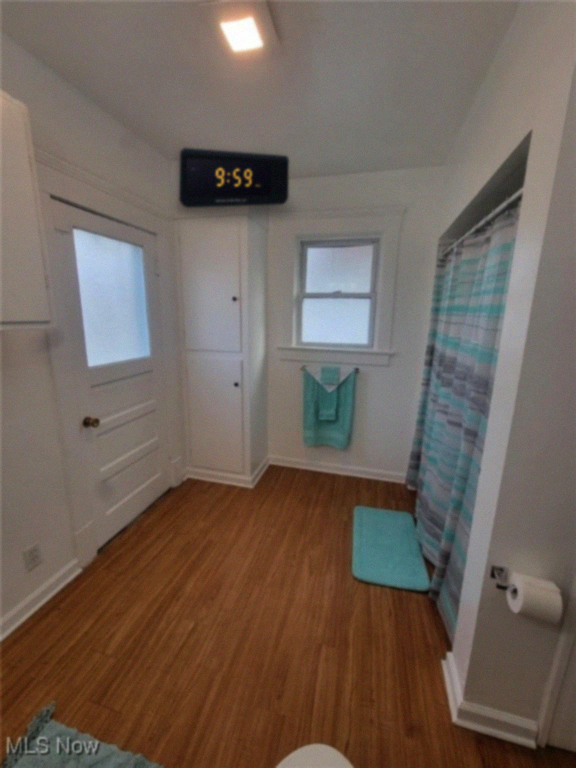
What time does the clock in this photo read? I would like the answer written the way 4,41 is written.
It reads 9,59
